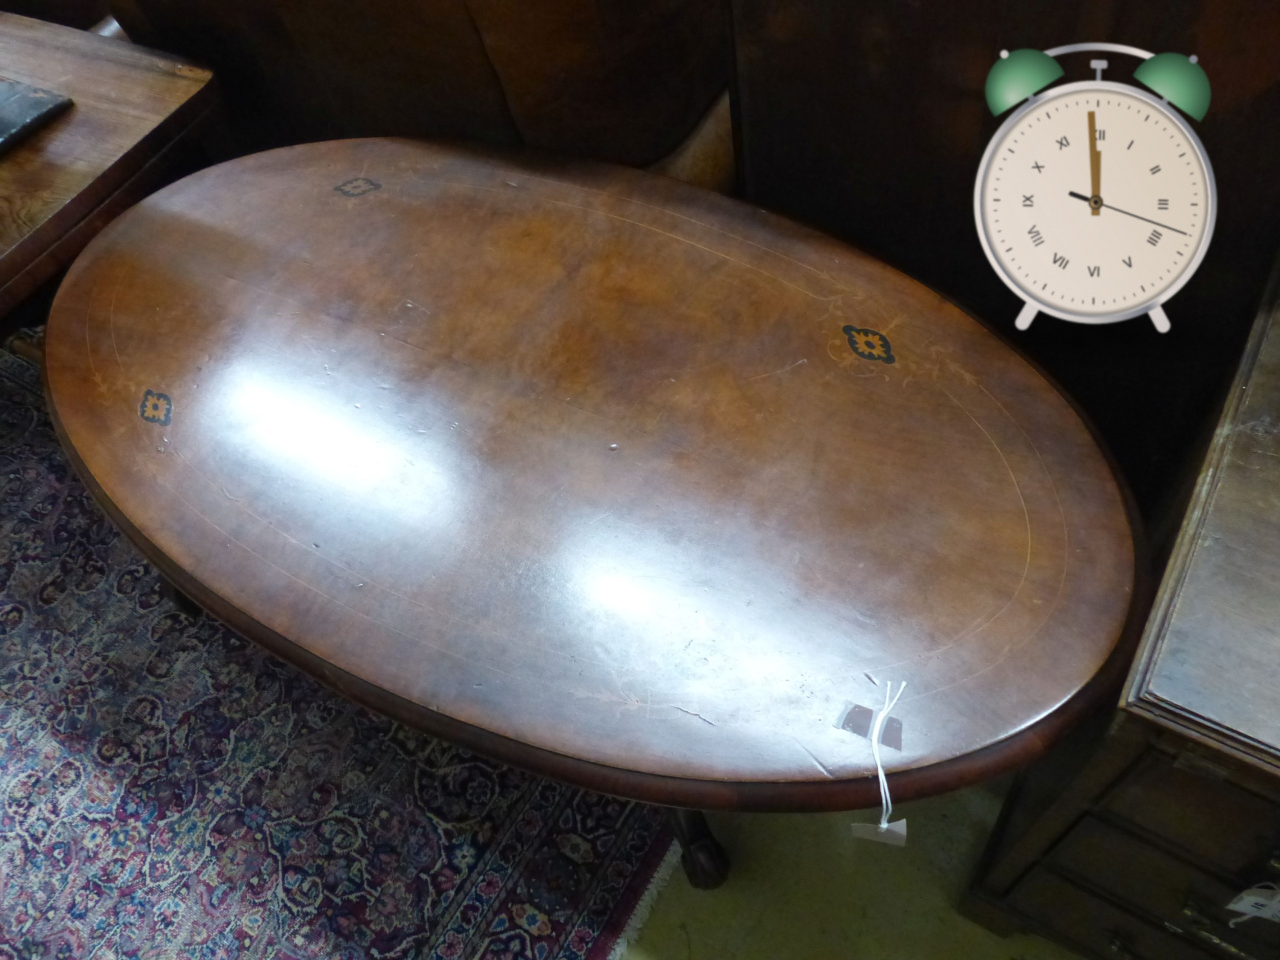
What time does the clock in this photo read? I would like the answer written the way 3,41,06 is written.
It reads 11,59,18
